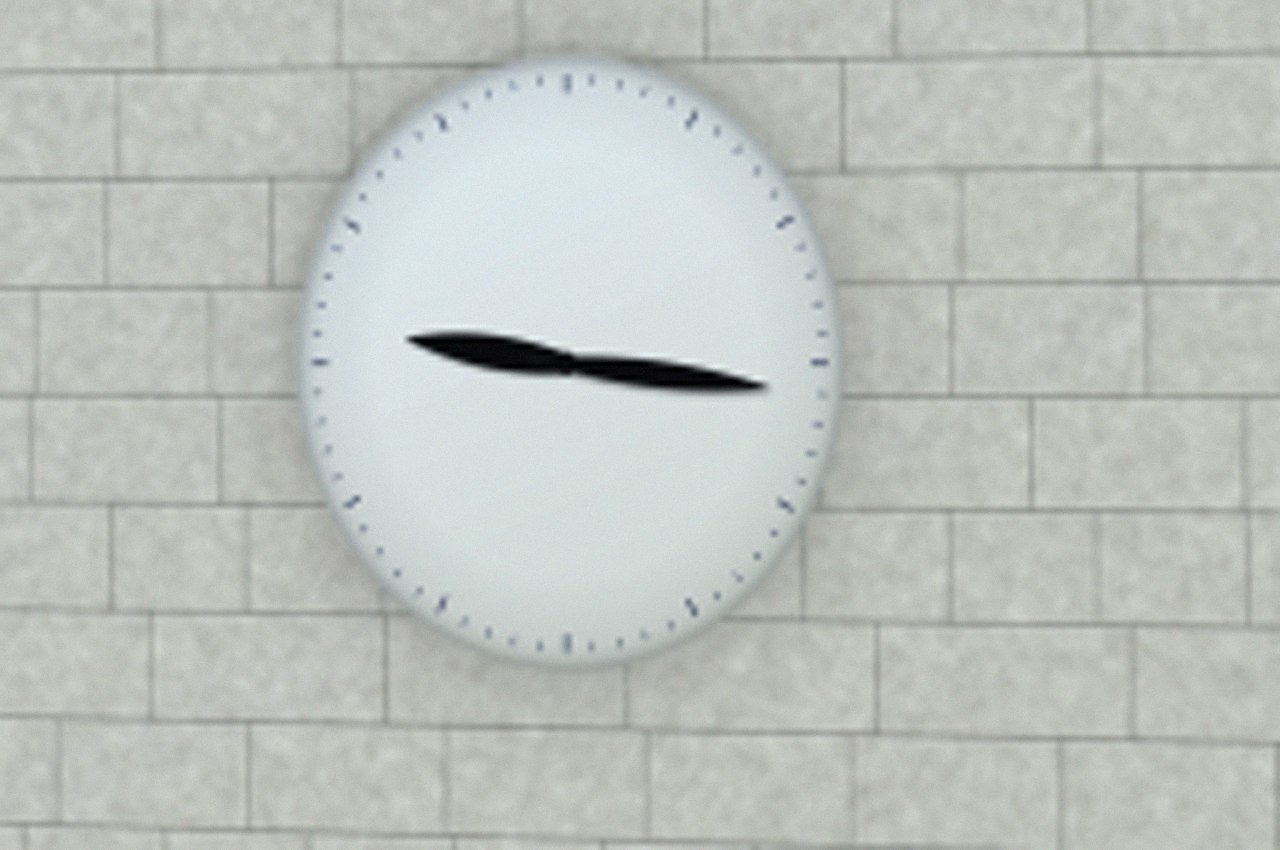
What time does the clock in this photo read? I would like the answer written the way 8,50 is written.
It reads 9,16
